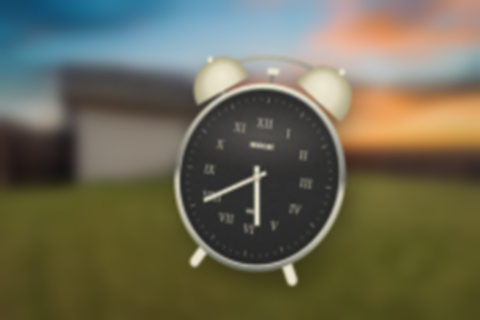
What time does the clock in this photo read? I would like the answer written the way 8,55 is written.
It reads 5,40
